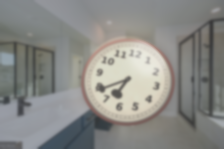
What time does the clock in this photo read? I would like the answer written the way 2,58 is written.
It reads 6,39
